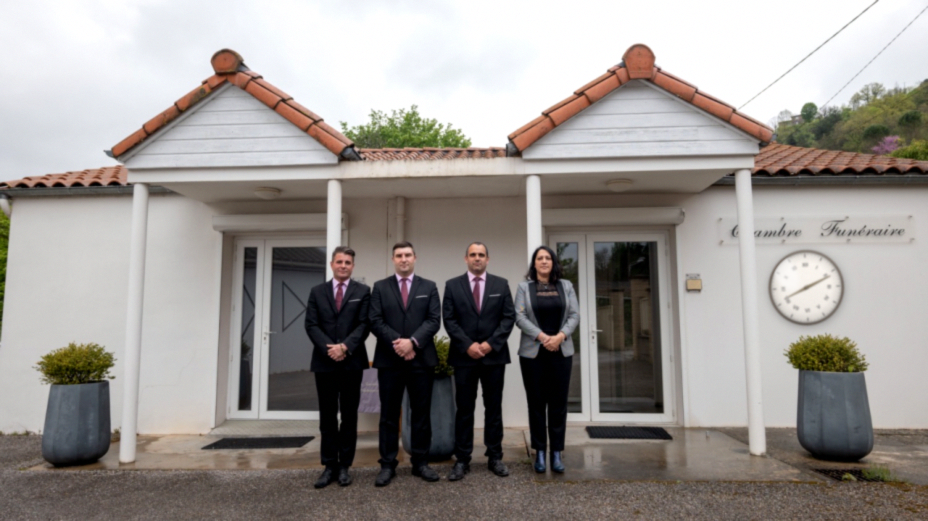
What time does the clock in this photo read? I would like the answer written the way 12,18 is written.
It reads 8,11
